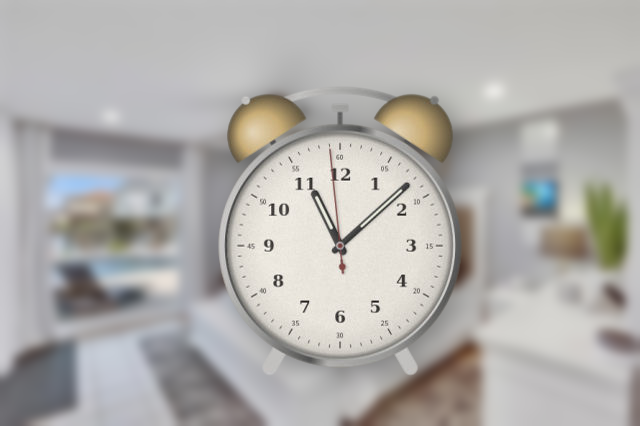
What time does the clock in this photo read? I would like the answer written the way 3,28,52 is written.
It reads 11,07,59
